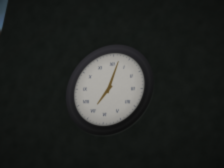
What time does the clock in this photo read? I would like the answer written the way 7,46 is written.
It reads 7,02
